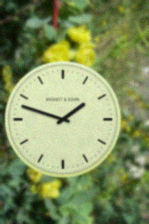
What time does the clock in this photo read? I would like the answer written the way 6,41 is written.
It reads 1,48
